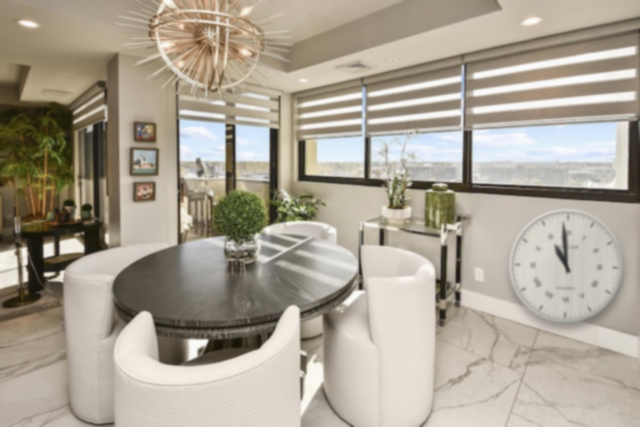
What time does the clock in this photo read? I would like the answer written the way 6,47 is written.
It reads 10,59
